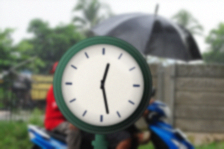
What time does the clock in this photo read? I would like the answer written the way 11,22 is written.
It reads 12,28
